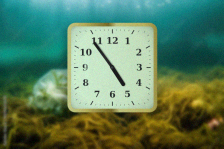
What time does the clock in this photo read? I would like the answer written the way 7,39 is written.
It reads 4,54
